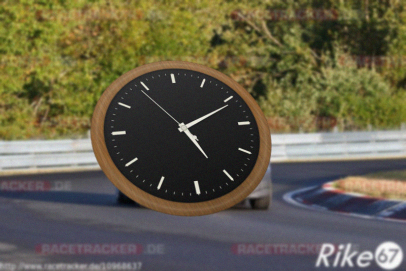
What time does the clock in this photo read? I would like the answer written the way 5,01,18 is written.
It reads 5,10,54
